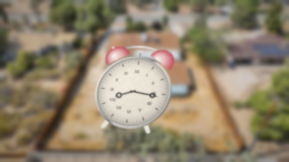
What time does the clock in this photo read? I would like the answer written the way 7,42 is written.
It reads 8,16
